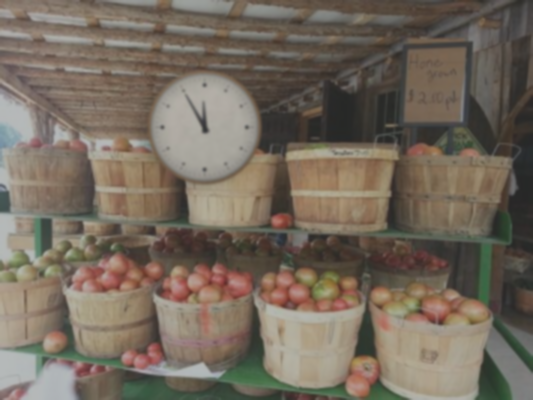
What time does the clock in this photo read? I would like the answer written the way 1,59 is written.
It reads 11,55
